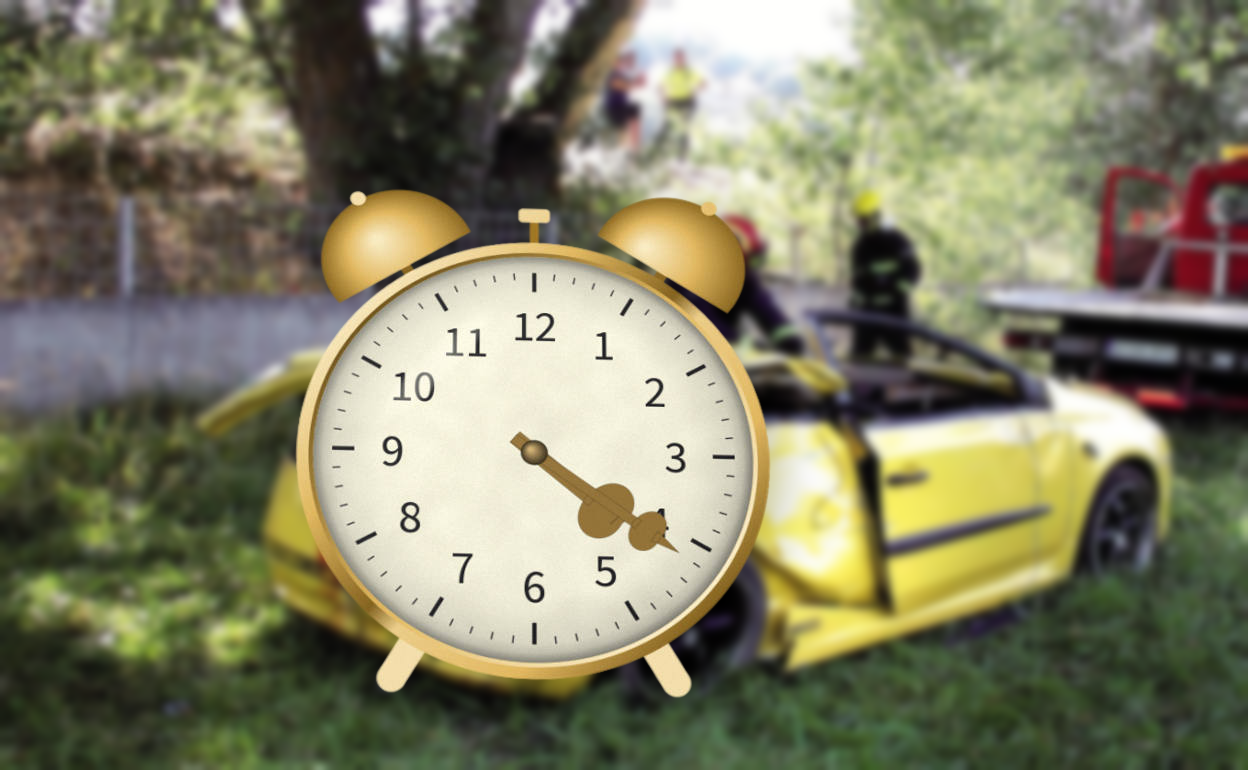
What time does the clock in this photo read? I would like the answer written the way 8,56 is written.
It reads 4,21
